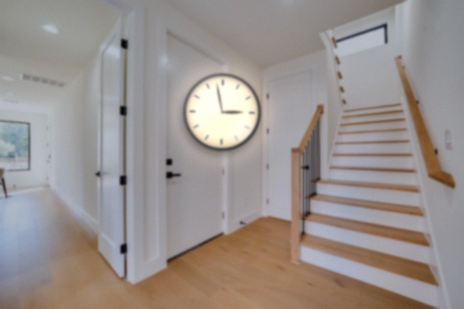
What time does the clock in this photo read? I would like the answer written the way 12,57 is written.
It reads 2,58
